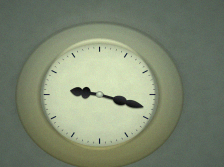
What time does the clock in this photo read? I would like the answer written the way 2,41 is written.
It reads 9,18
